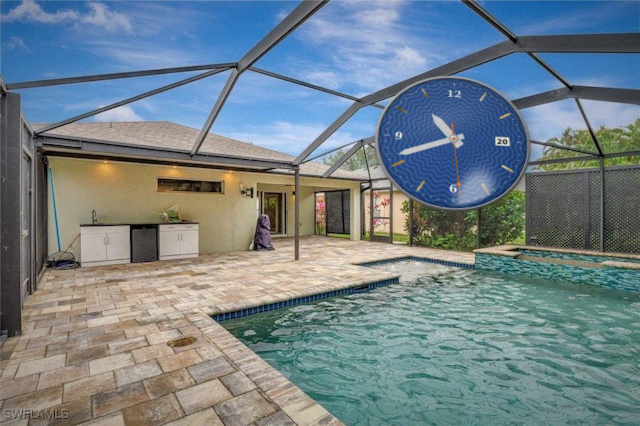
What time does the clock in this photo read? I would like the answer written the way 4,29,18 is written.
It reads 10,41,29
